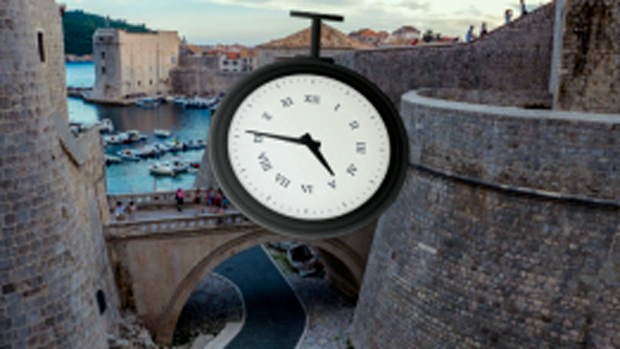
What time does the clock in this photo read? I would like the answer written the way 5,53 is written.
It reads 4,46
